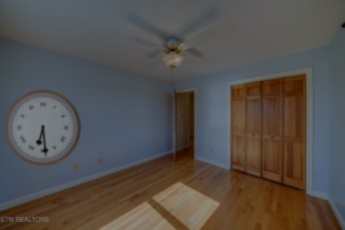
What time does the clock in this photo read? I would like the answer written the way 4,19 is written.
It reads 6,29
